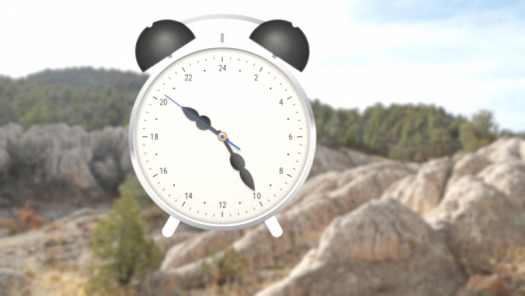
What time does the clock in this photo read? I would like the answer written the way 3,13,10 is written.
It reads 20,24,51
